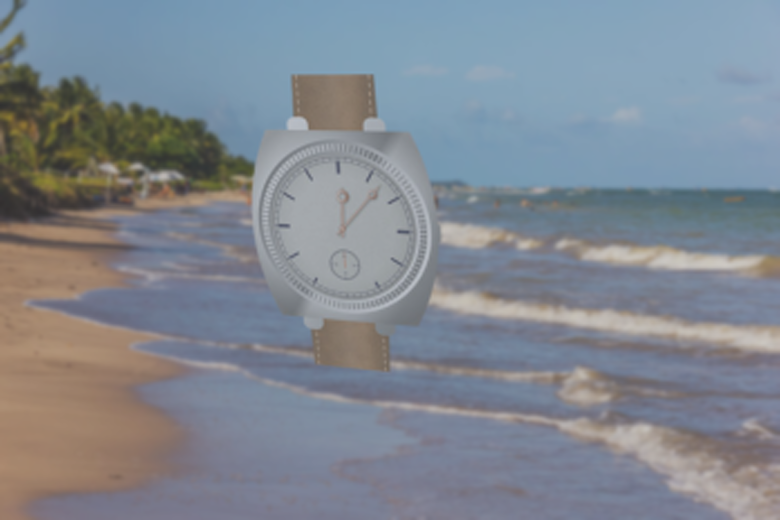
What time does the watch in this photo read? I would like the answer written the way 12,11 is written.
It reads 12,07
